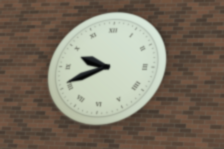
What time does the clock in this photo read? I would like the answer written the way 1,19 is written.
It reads 9,41
